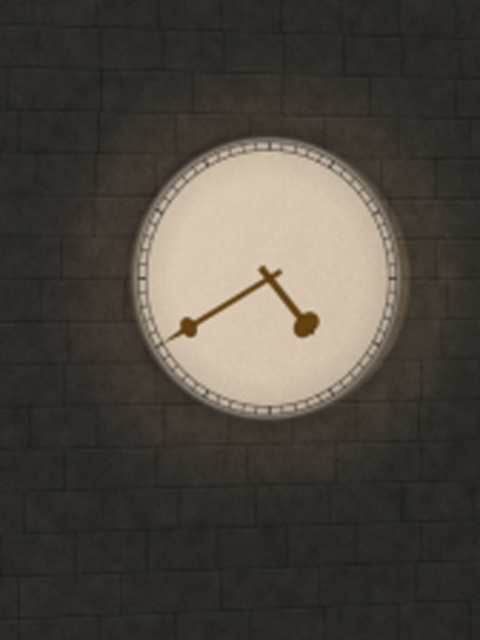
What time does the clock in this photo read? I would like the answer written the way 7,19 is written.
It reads 4,40
